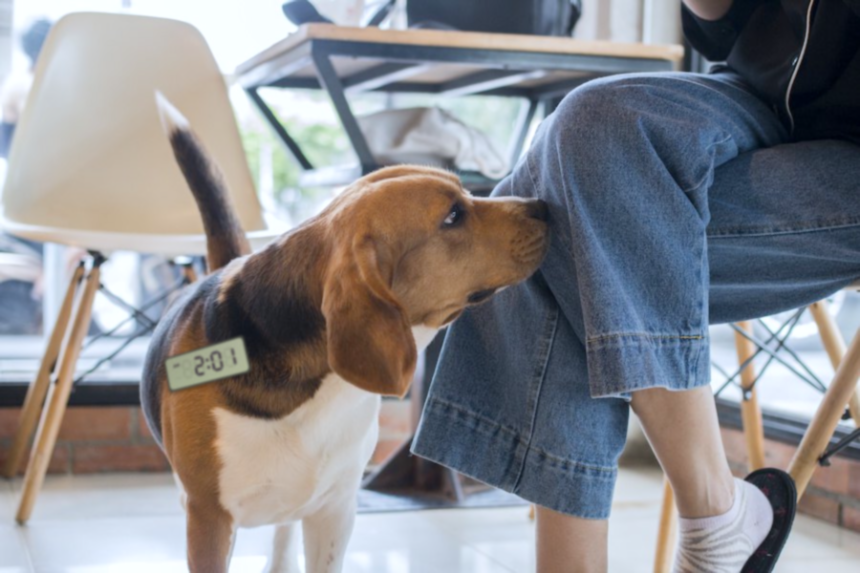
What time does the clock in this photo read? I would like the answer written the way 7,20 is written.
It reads 2,01
